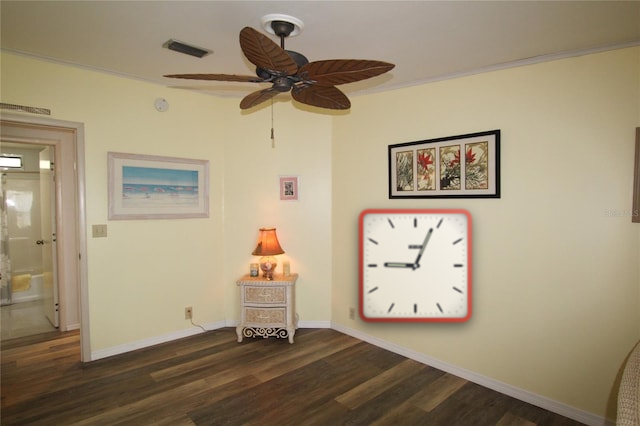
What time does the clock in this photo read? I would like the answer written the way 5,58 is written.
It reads 9,04
